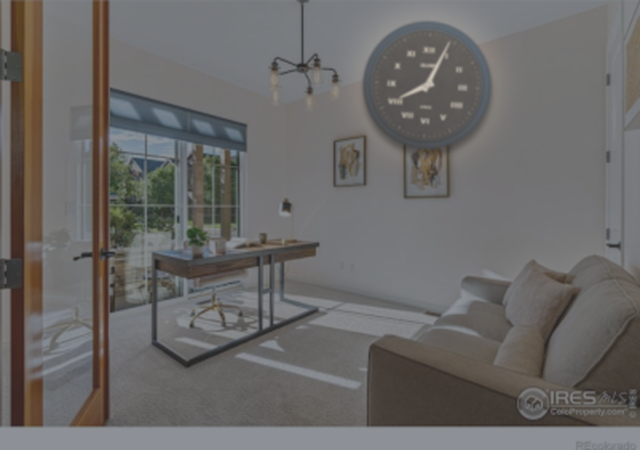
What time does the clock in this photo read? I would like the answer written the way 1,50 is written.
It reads 8,04
